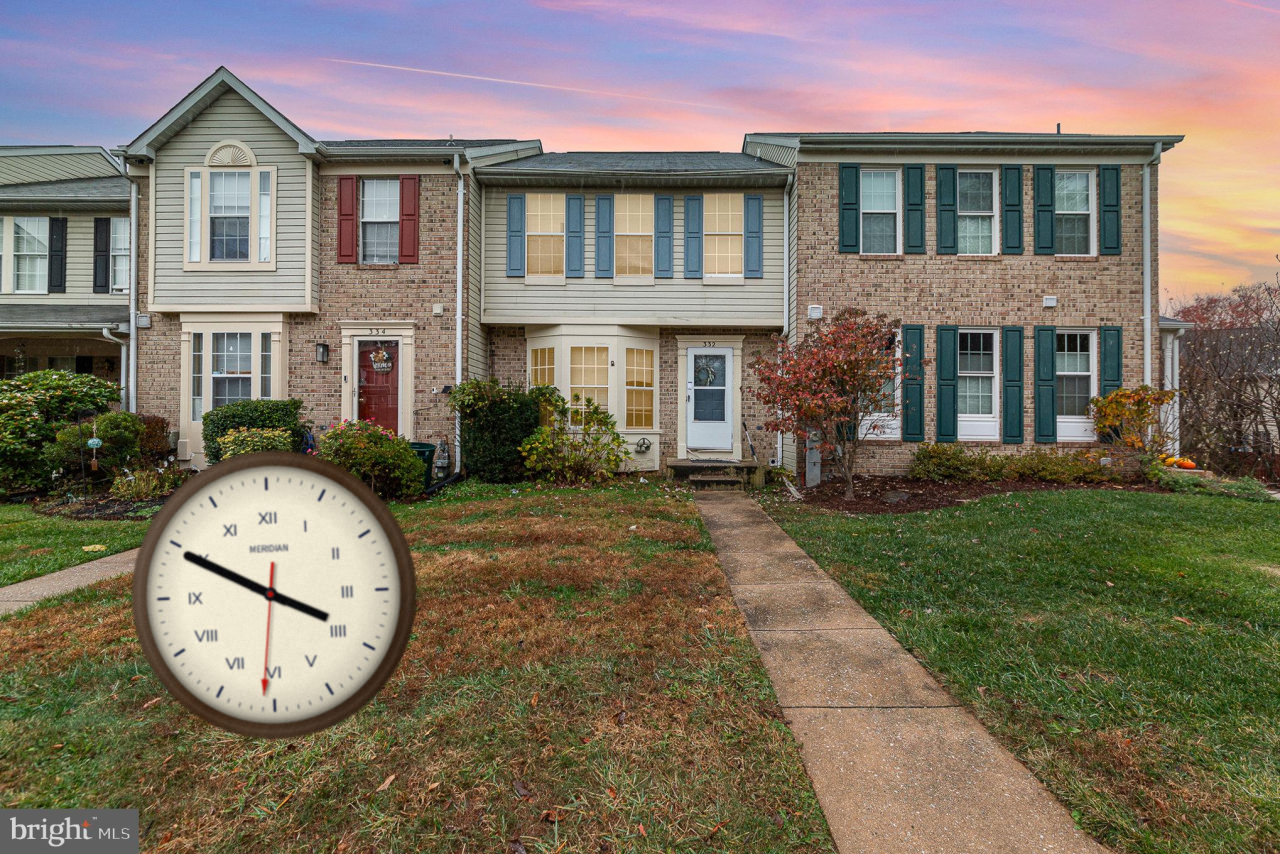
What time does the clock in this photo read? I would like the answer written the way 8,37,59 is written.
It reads 3,49,31
